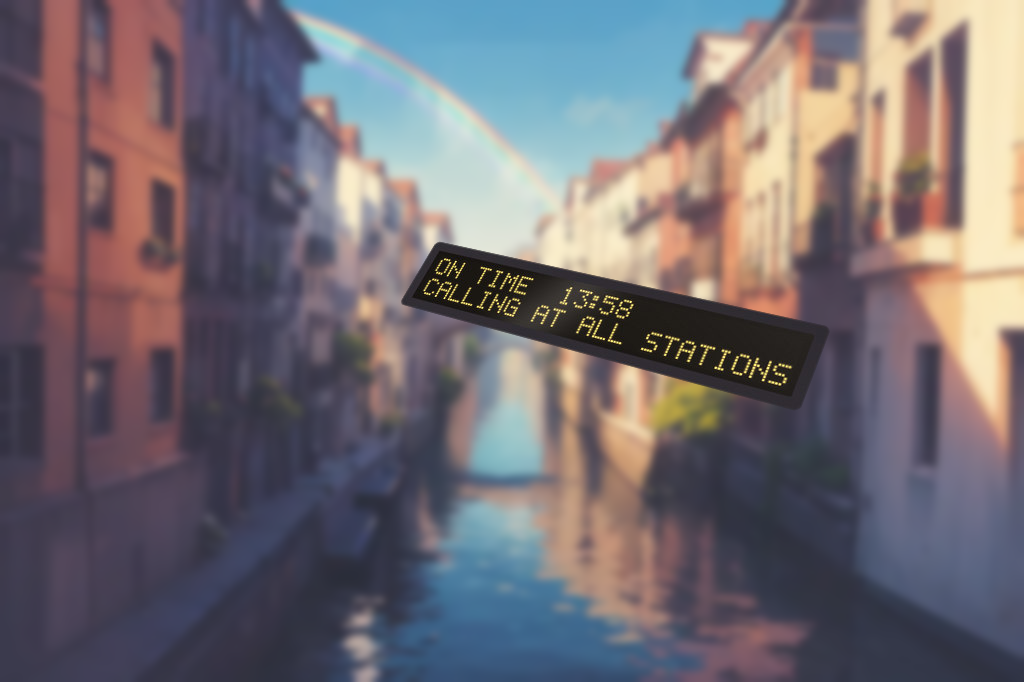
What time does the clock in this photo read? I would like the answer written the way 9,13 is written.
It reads 13,58
